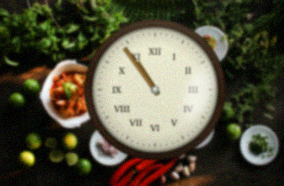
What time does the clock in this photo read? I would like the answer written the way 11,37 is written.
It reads 10,54
